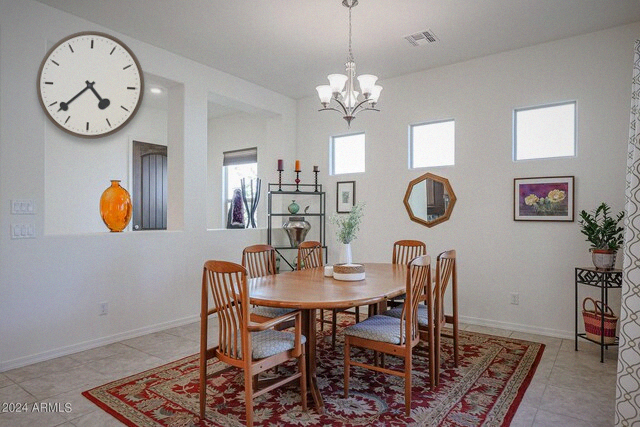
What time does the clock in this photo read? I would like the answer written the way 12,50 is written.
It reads 4,38
